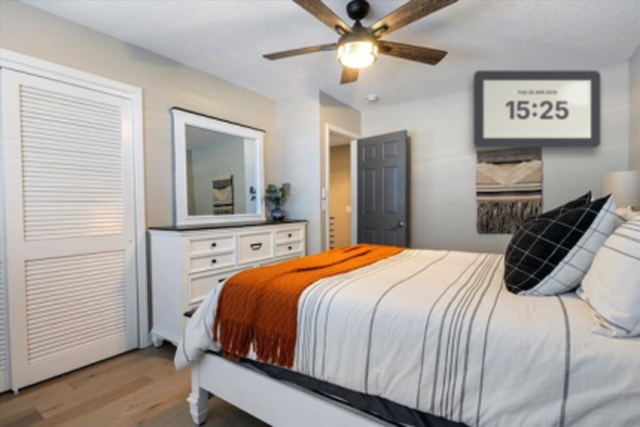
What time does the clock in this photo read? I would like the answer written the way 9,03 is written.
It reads 15,25
